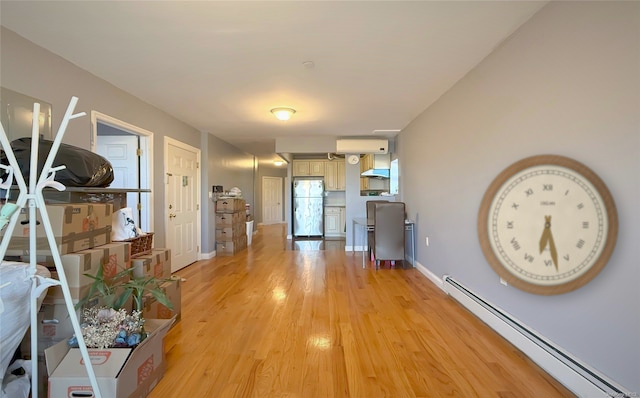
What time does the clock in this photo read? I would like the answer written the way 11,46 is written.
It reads 6,28
